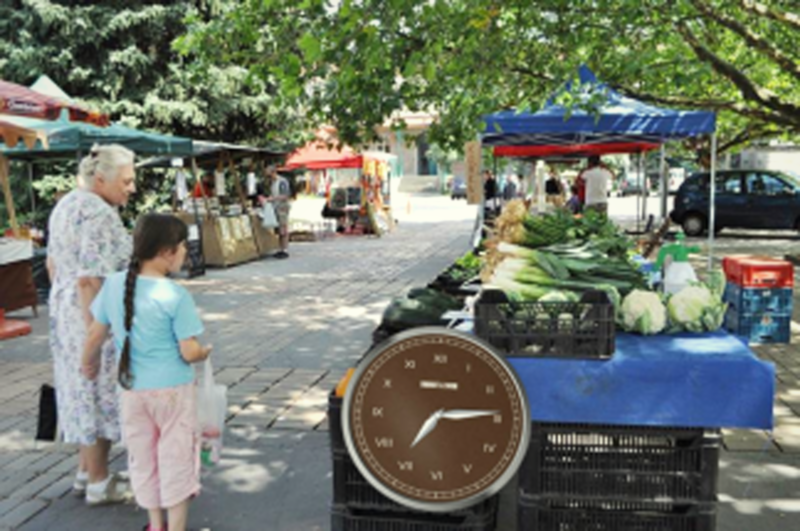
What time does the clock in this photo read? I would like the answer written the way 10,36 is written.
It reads 7,14
